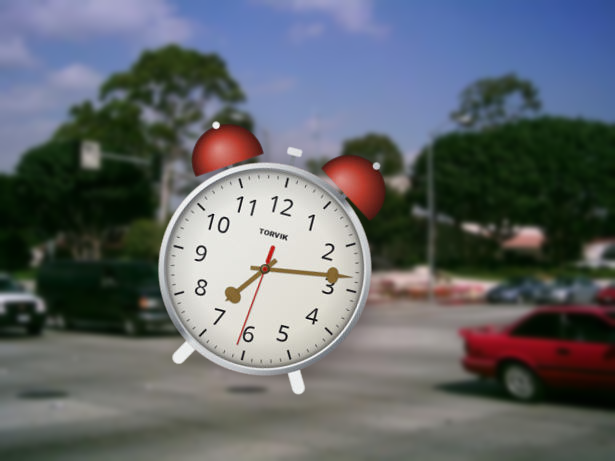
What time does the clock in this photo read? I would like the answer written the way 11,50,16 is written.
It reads 7,13,31
